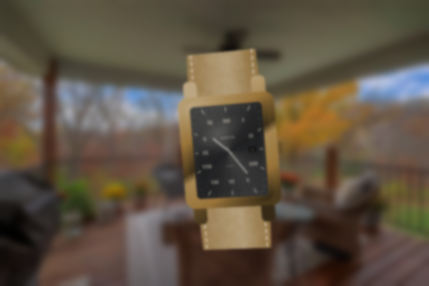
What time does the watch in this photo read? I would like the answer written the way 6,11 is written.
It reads 10,24
